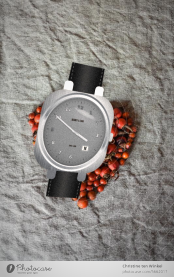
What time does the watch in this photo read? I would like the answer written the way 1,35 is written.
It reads 3,50
